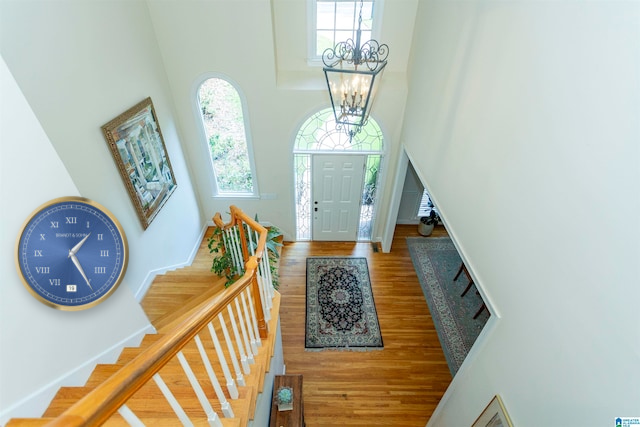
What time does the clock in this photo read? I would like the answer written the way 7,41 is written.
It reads 1,25
